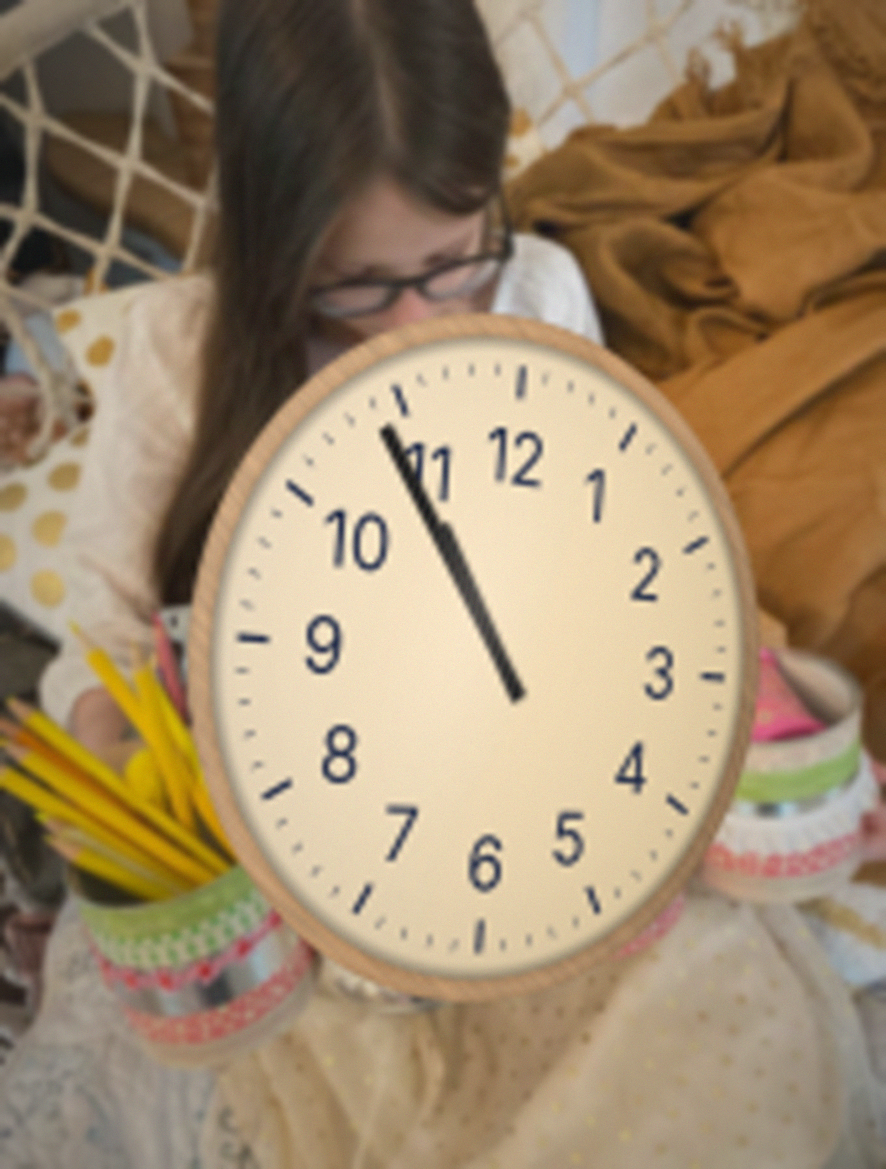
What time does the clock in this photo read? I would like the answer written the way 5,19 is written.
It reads 10,54
